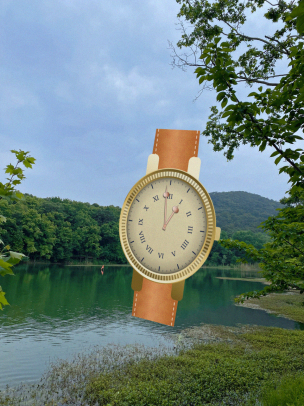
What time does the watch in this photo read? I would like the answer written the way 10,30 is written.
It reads 12,59
